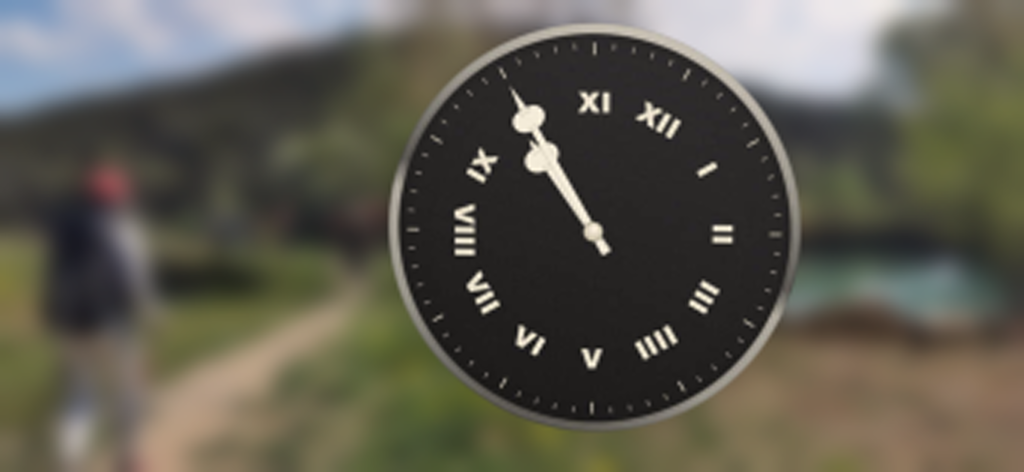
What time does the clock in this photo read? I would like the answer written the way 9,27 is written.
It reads 9,50
